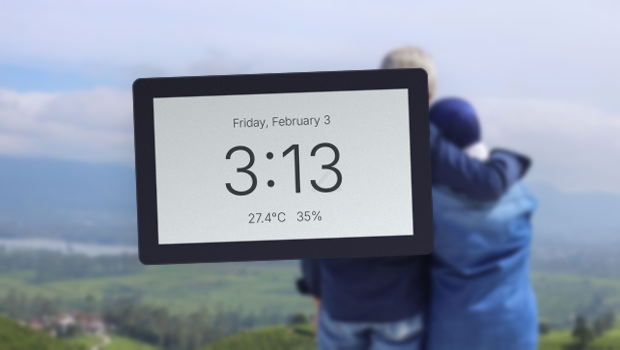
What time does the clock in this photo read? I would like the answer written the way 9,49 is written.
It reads 3,13
